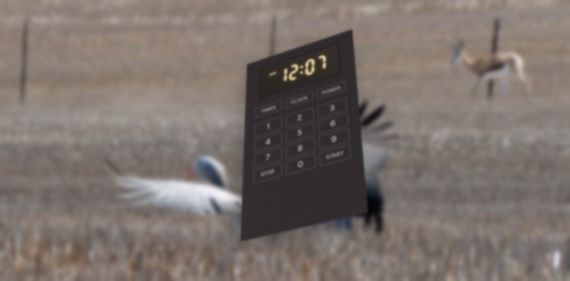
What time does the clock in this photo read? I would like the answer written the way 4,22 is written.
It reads 12,07
